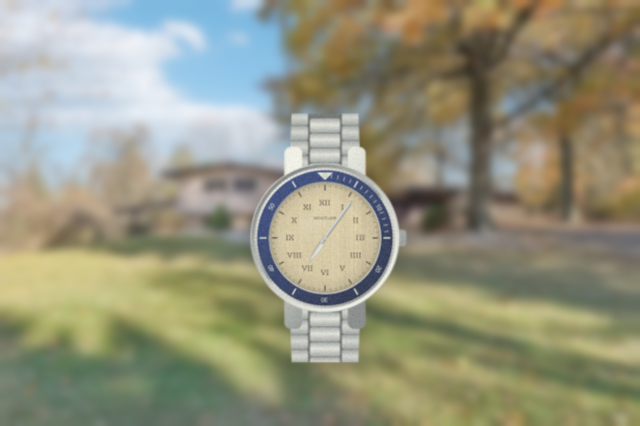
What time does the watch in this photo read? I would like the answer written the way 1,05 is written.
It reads 7,06
